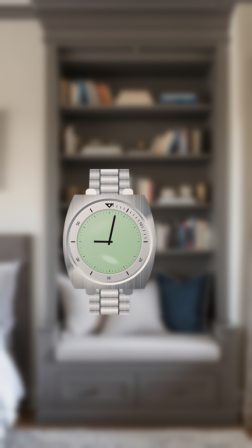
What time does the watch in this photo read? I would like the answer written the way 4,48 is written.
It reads 9,02
